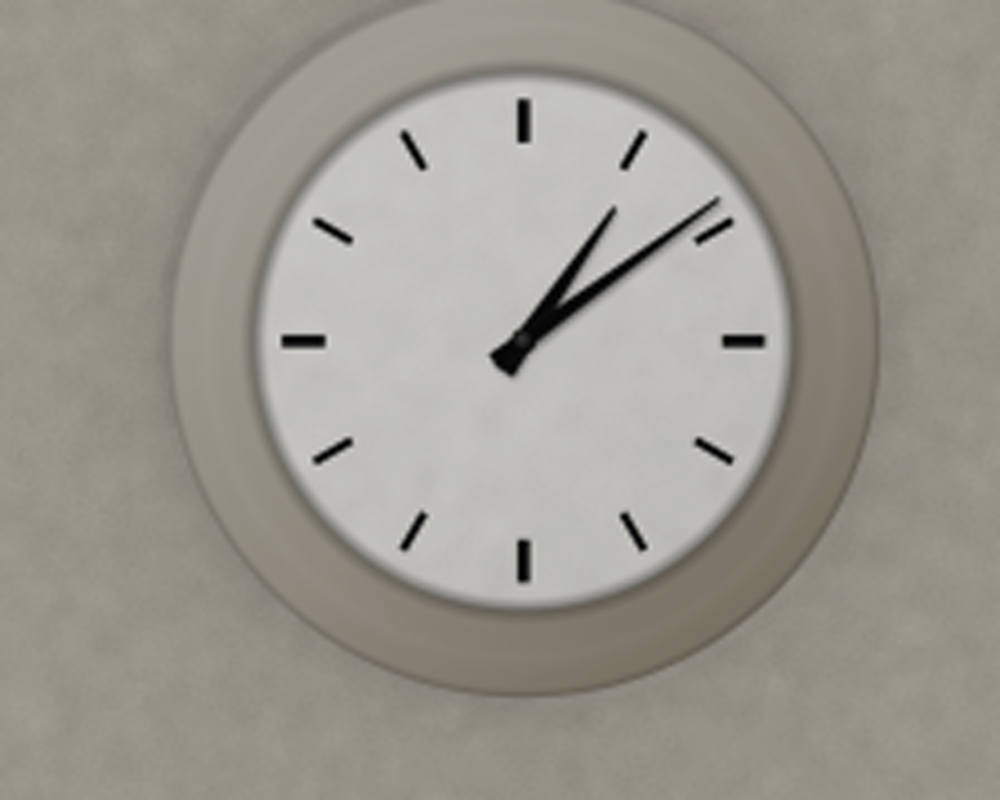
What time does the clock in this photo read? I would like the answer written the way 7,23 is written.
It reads 1,09
